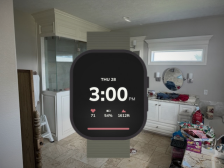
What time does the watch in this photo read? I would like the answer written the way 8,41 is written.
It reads 3,00
